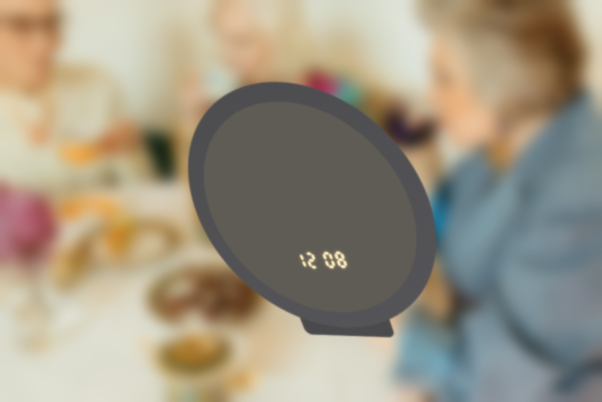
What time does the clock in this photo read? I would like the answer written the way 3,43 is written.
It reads 12,08
